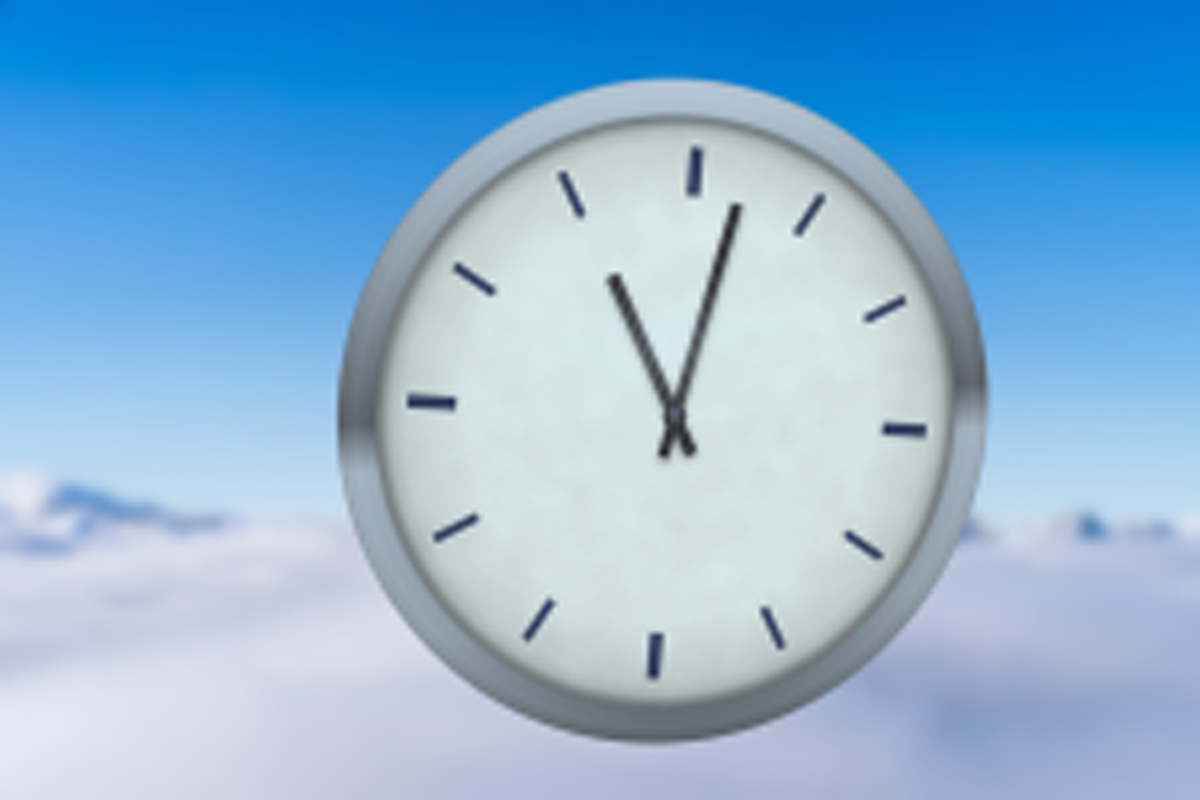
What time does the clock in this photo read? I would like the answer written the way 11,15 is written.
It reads 11,02
